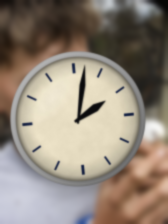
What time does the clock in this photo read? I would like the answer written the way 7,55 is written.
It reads 2,02
